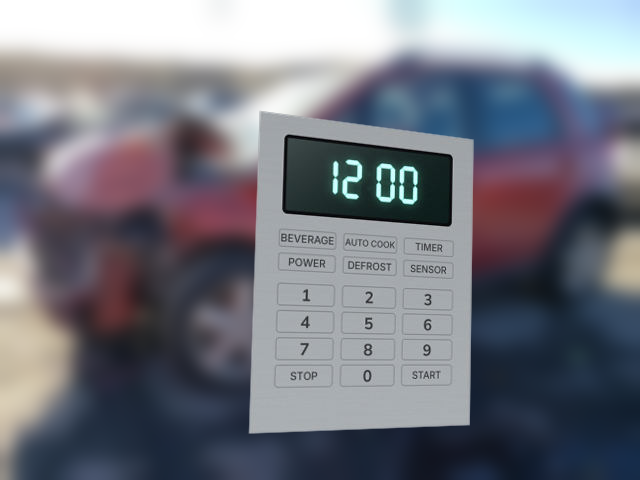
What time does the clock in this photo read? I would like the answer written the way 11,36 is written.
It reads 12,00
